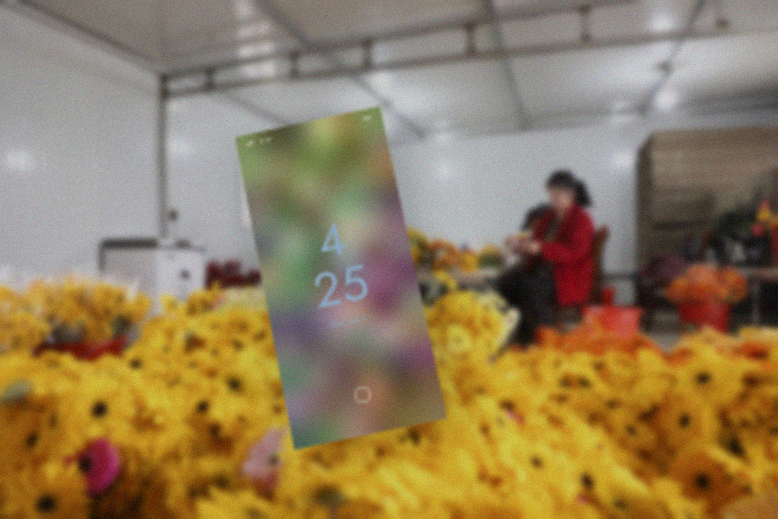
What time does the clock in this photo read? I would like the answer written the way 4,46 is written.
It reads 4,25
